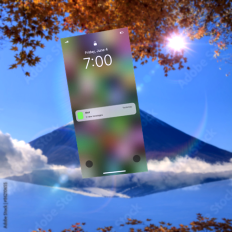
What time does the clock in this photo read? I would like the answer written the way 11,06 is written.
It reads 7,00
